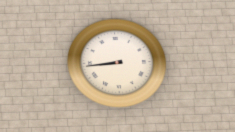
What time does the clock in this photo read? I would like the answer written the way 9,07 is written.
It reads 8,44
